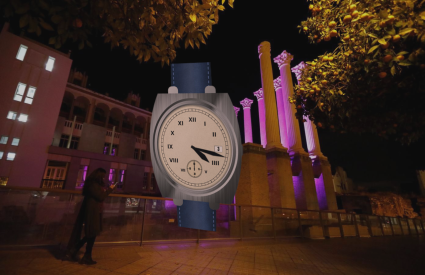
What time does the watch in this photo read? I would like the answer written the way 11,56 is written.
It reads 4,17
